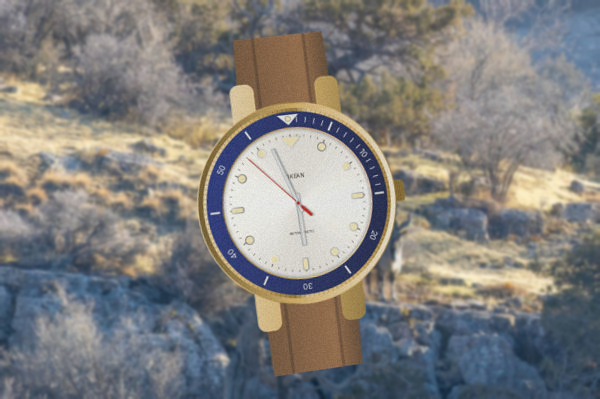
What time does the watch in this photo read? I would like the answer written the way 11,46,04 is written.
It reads 5,56,53
